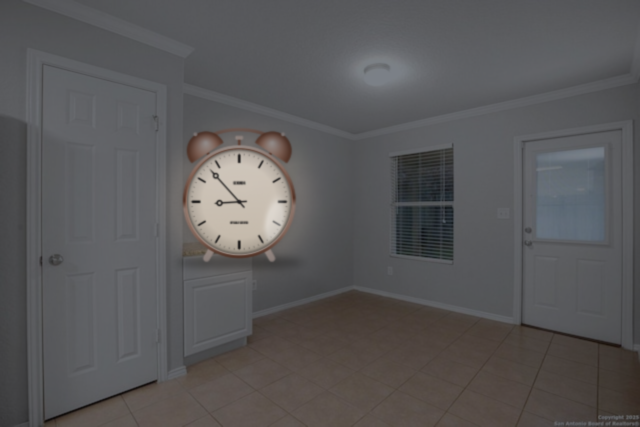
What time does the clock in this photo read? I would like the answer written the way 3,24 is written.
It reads 8,53
